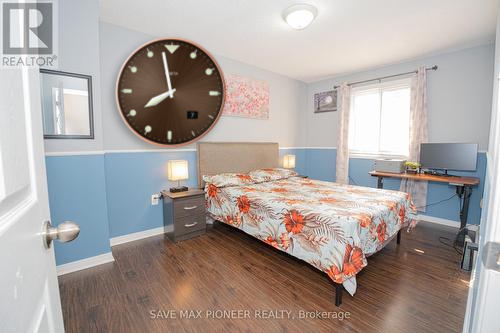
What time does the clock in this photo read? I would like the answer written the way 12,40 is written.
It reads 7,58
